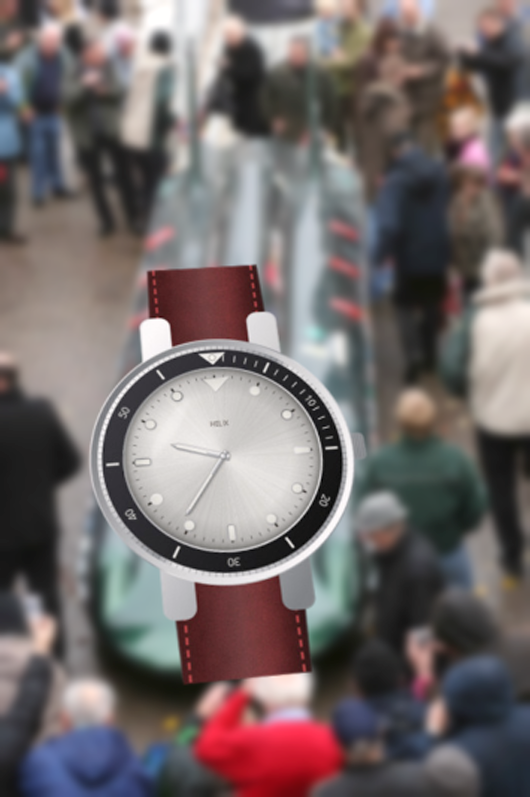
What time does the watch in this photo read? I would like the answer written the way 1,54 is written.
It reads 9,36
